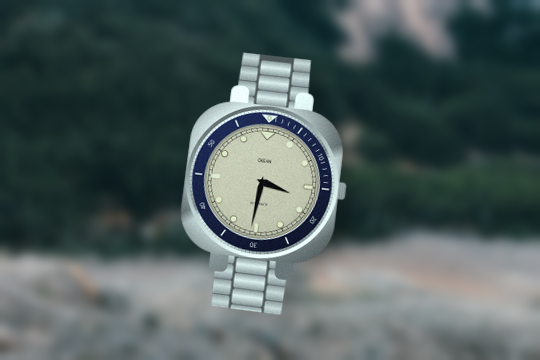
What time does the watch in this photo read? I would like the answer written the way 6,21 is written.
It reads 3,31
